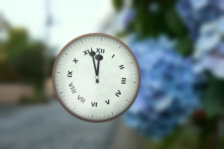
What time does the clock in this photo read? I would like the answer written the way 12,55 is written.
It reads 11,57
